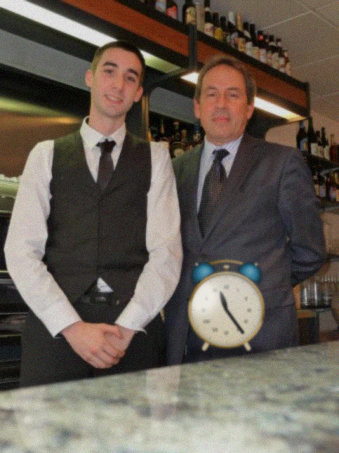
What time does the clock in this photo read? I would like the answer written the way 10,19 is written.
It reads 11,24
